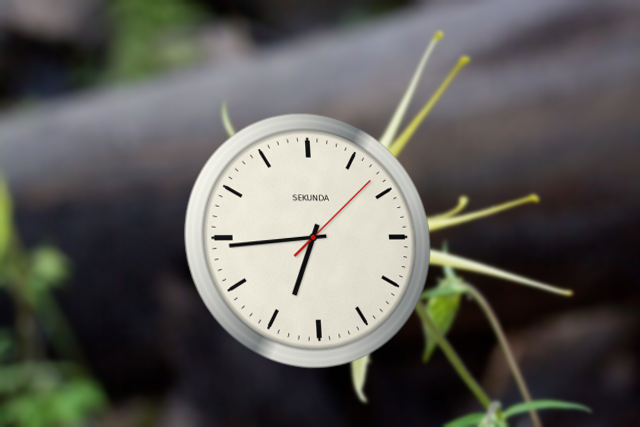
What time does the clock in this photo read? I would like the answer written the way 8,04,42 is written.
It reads 6,44,08
